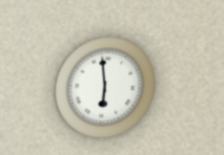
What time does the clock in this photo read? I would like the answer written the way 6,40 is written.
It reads 5,58
